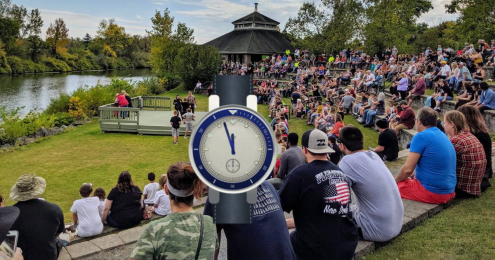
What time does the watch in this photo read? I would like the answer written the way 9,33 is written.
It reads 11,57
